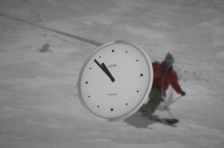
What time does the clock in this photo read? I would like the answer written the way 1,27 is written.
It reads 10,53
